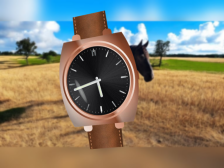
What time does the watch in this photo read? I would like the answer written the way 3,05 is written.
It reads 5,43
